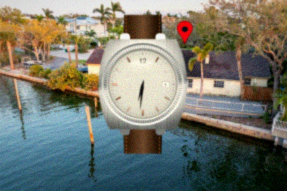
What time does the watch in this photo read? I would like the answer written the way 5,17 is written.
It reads 6,31
